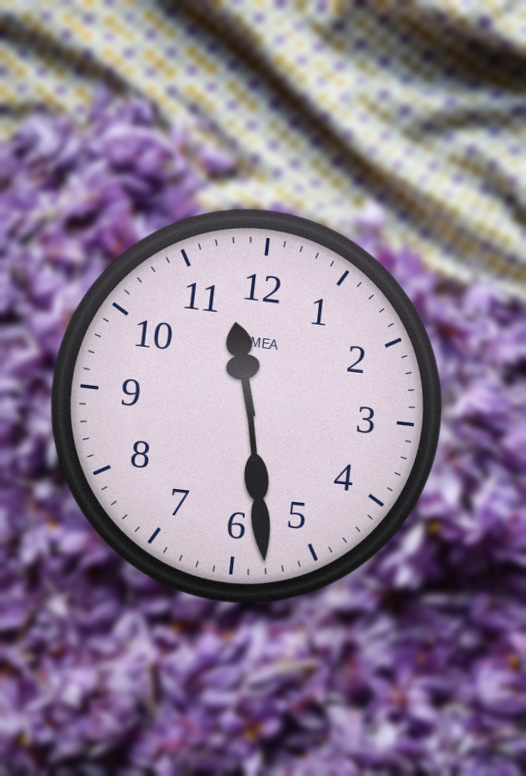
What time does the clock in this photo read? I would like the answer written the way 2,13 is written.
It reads 11,28
